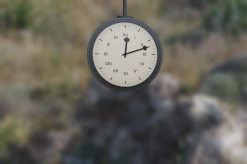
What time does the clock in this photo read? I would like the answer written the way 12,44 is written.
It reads 12,12
